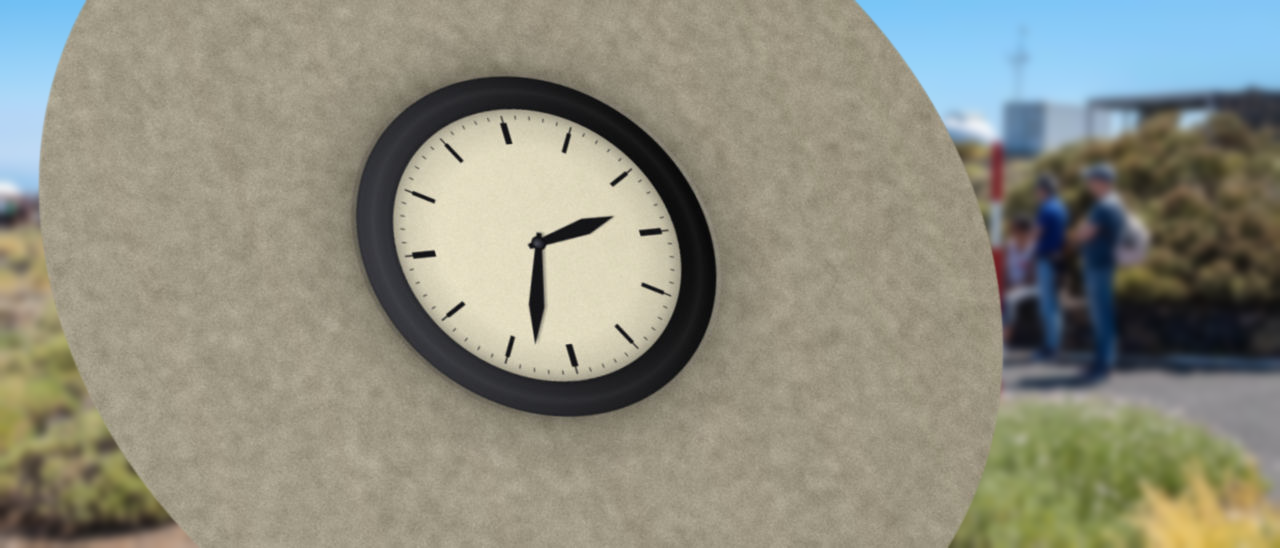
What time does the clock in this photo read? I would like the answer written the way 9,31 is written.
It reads 2,33
